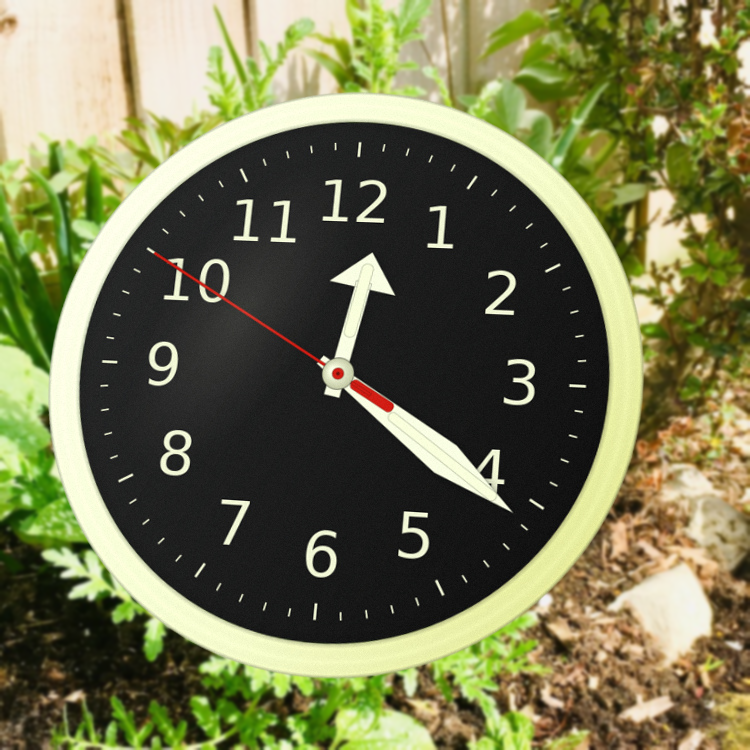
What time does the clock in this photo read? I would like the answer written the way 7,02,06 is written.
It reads 12,20,50
